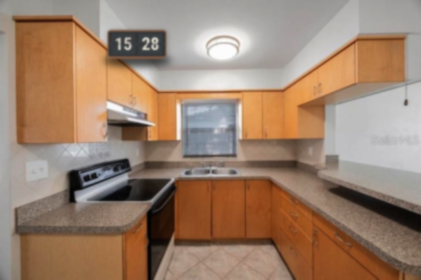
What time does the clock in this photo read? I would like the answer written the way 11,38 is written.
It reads 15,28
